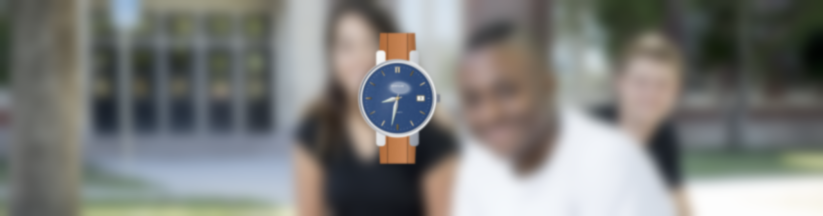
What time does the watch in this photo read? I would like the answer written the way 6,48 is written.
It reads 8,32
